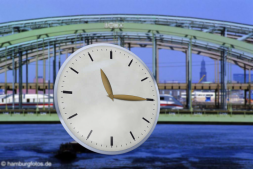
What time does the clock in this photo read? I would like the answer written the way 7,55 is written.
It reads 11,15
